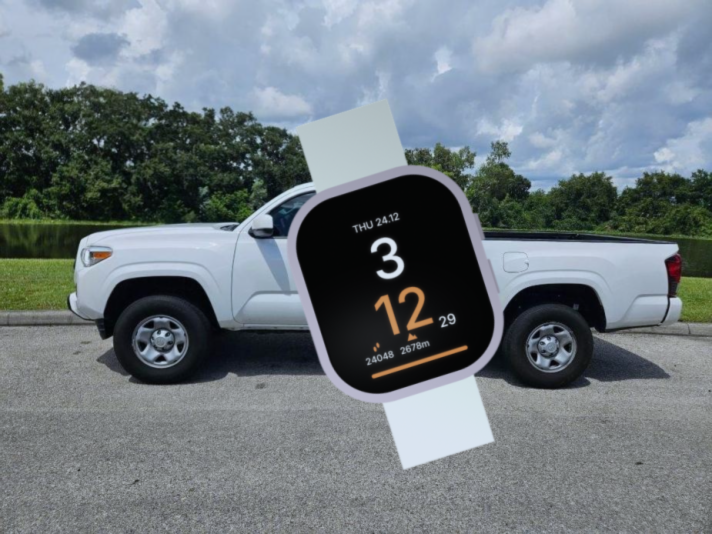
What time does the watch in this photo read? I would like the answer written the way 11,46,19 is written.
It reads 3,12,29
